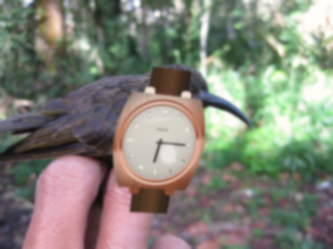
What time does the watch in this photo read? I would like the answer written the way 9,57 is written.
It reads 6,15
